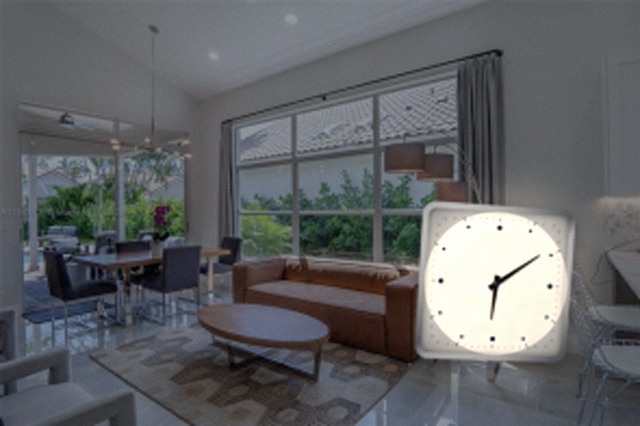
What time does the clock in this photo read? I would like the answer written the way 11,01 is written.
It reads 6,09
